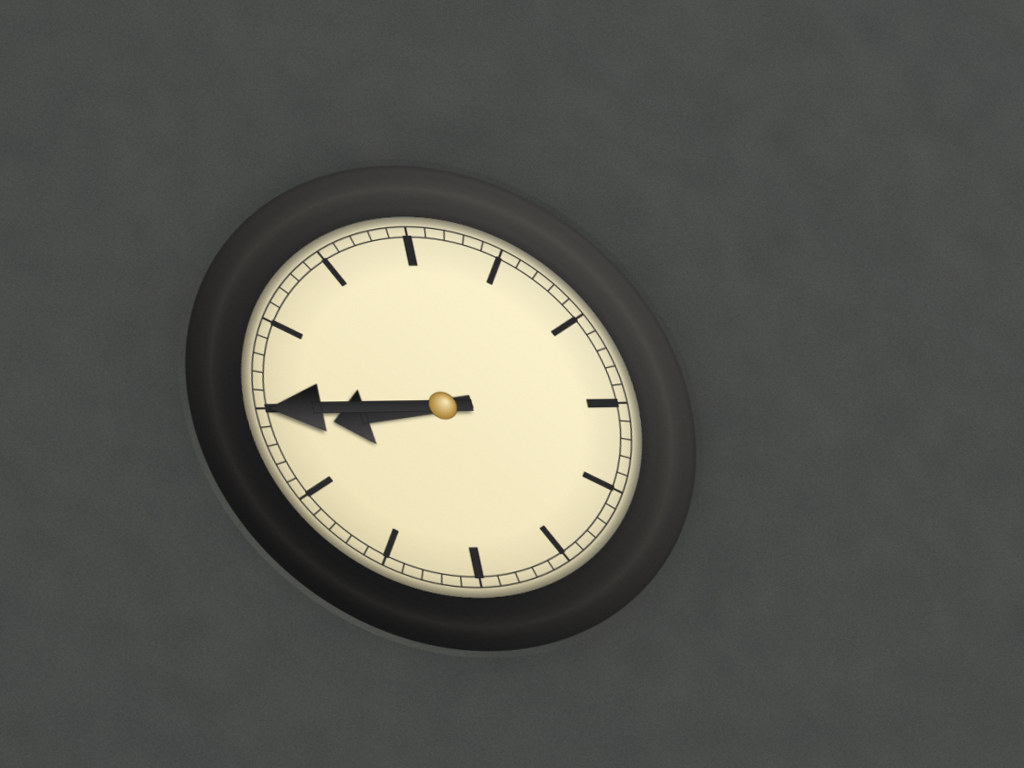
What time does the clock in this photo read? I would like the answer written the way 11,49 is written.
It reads 8,45
